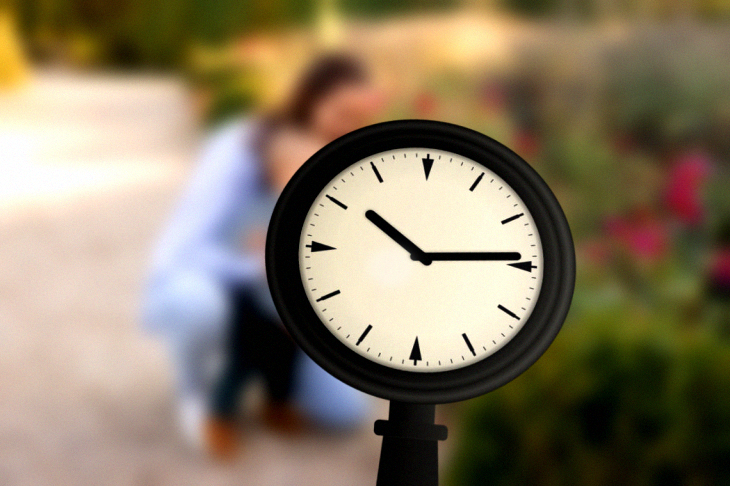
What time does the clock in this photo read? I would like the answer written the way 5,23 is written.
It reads 10,14
